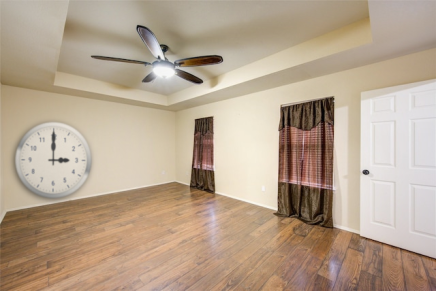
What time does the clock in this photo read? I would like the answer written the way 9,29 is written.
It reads 3,00
